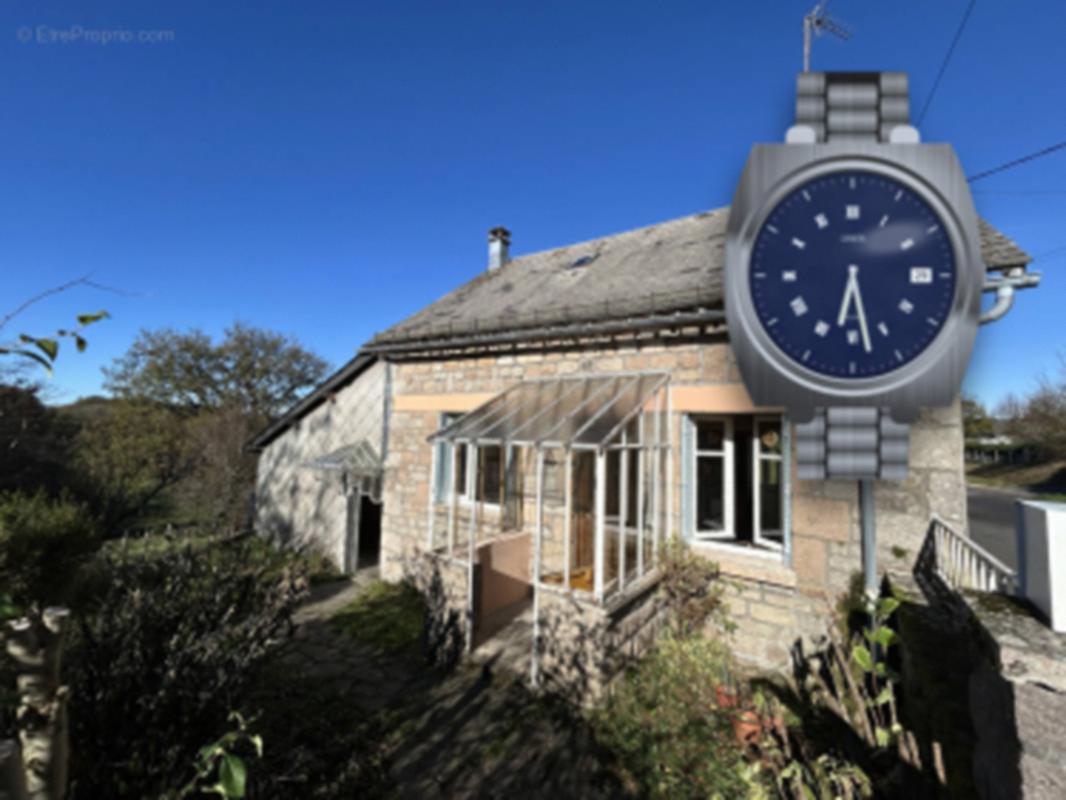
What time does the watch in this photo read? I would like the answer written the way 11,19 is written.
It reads 6,28
